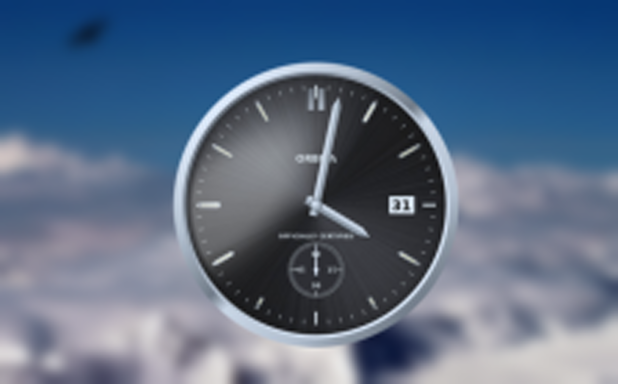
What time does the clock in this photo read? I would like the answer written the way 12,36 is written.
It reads 4,02
